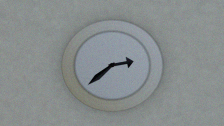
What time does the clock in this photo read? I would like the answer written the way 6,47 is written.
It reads 2,38
